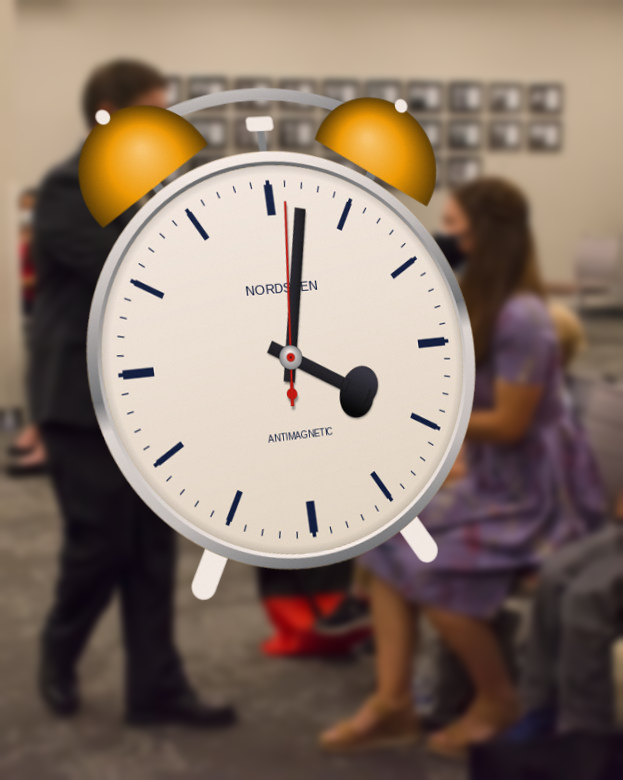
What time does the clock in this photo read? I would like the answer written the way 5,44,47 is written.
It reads 4,02,01
